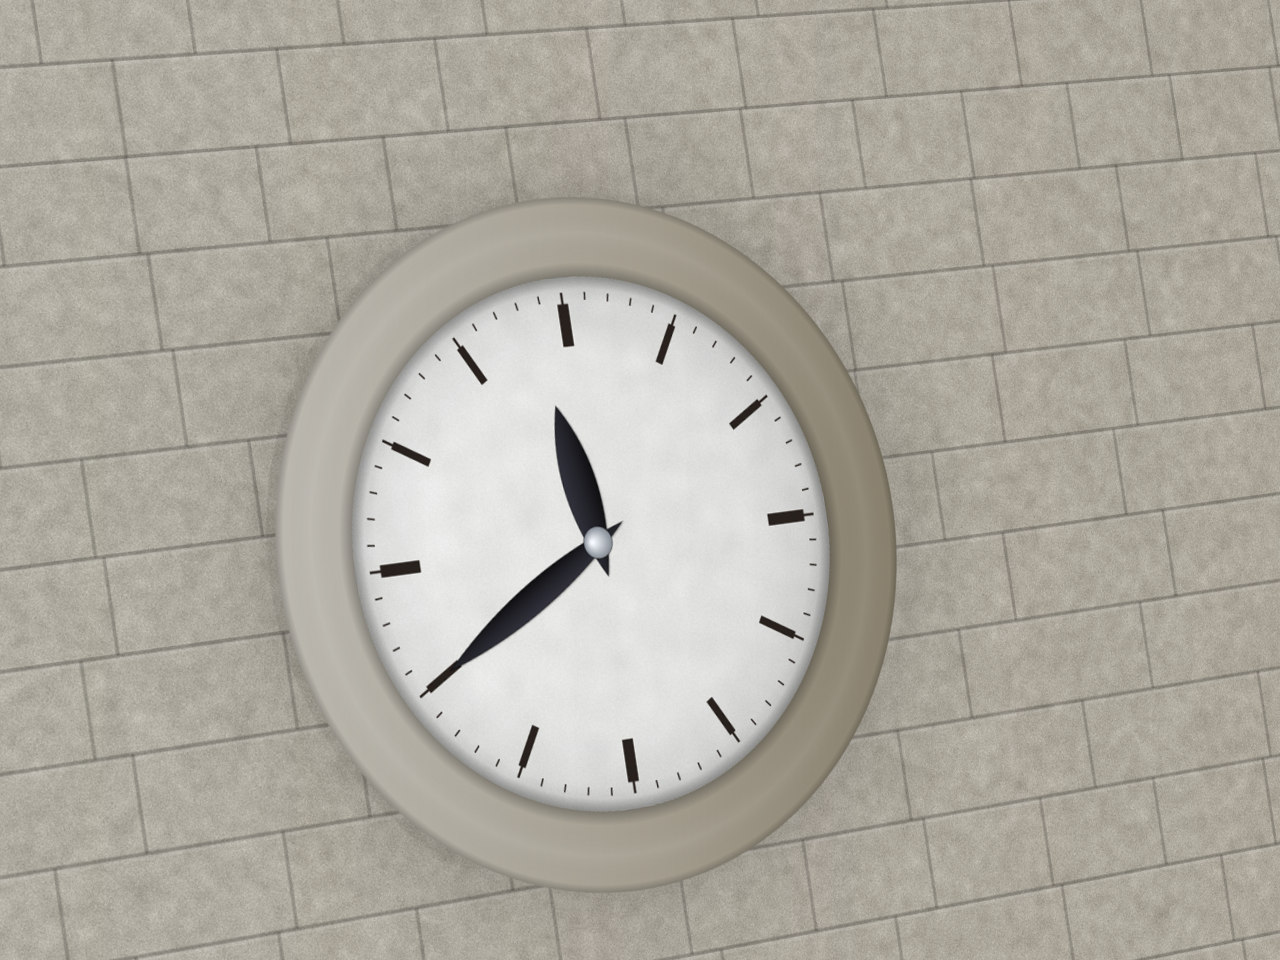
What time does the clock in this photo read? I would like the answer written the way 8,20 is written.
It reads 11,40
